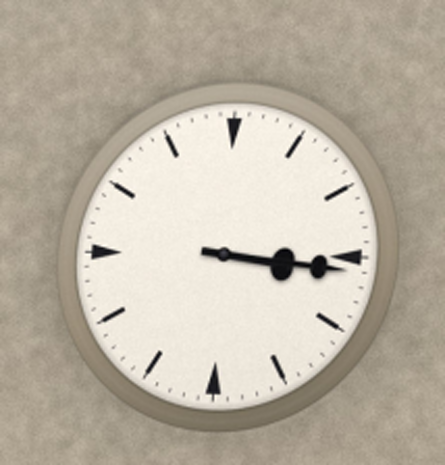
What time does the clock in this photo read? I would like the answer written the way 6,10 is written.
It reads 3,16
